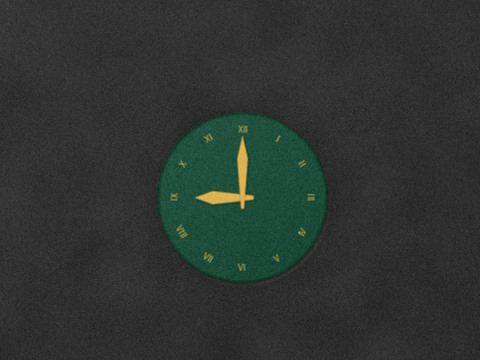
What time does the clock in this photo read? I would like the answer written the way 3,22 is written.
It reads 9,00
